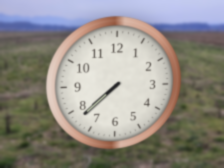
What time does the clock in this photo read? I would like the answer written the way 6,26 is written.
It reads 7,38
